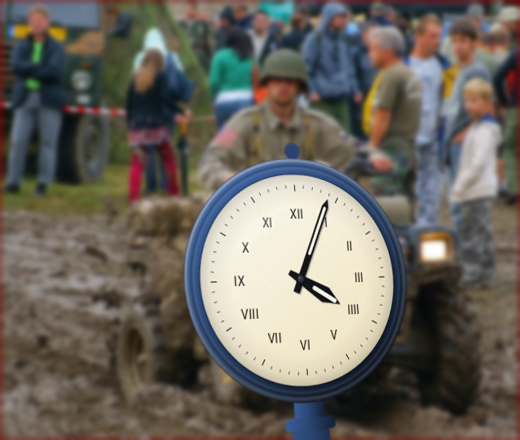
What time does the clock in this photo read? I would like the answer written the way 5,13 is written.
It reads 4,04
